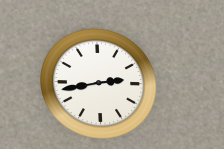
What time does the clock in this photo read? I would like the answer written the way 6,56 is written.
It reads 2,43
